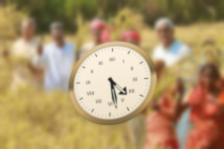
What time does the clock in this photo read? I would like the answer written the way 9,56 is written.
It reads 4,28
